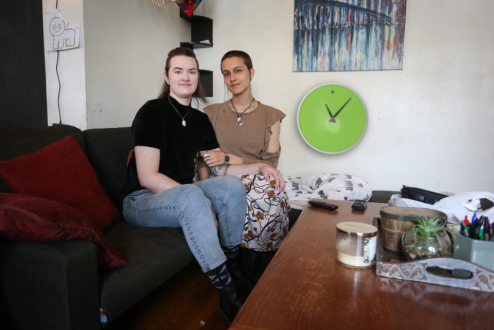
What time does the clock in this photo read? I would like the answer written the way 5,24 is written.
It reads 11,07
